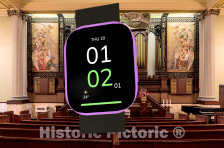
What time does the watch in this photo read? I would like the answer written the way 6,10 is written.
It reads 1,02
